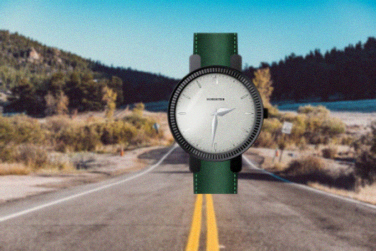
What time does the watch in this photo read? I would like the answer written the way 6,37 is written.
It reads 2,31
